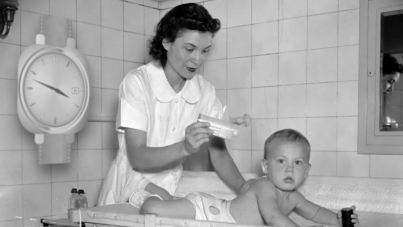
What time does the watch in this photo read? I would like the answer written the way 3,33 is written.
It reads 3,48
